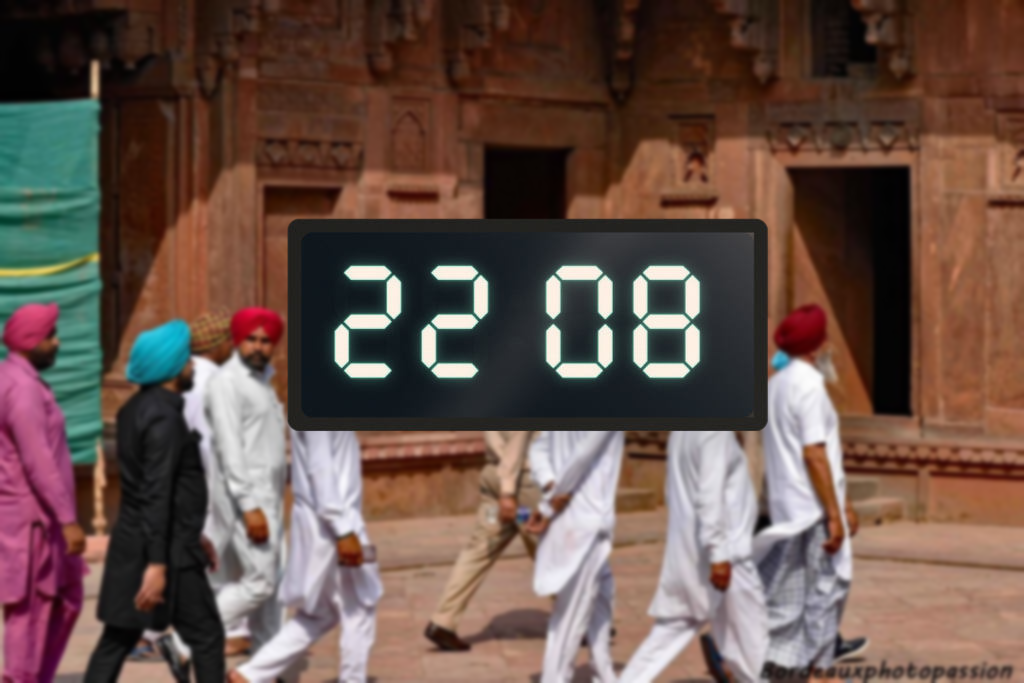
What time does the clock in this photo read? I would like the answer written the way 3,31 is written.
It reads 22,08
